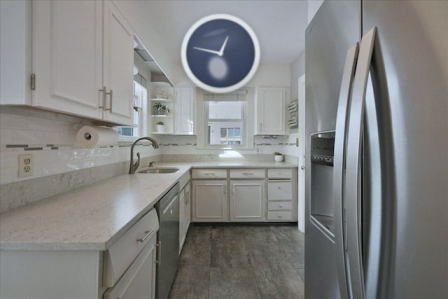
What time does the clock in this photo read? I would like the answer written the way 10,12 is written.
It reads 12,47
